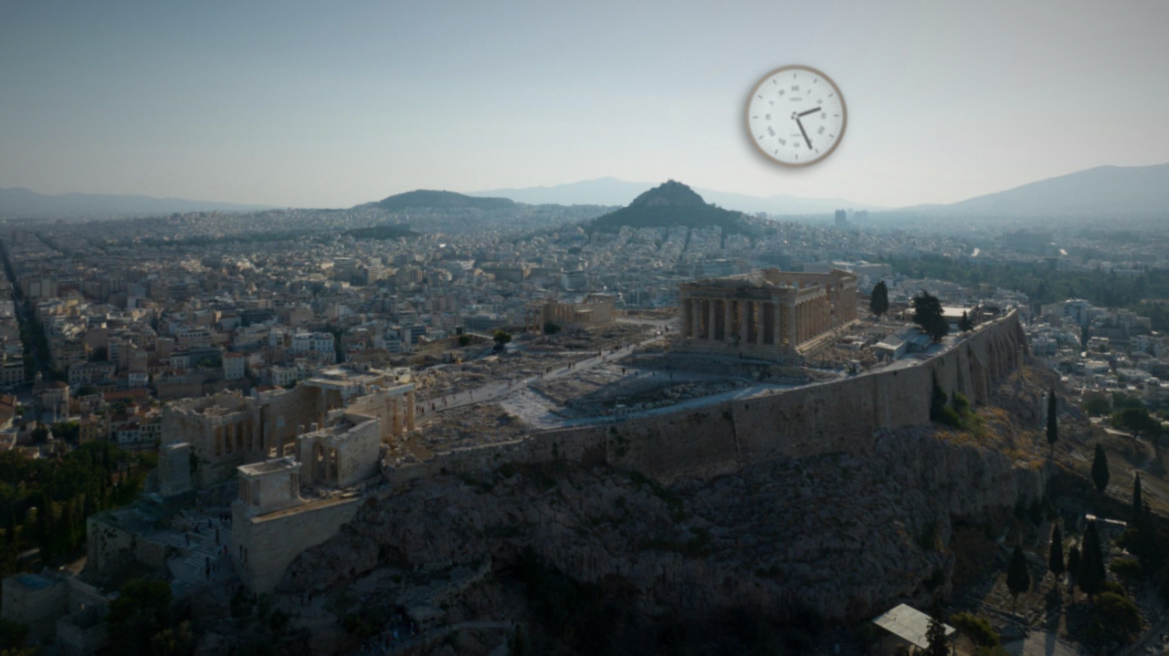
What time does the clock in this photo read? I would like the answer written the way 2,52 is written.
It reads 2,26
